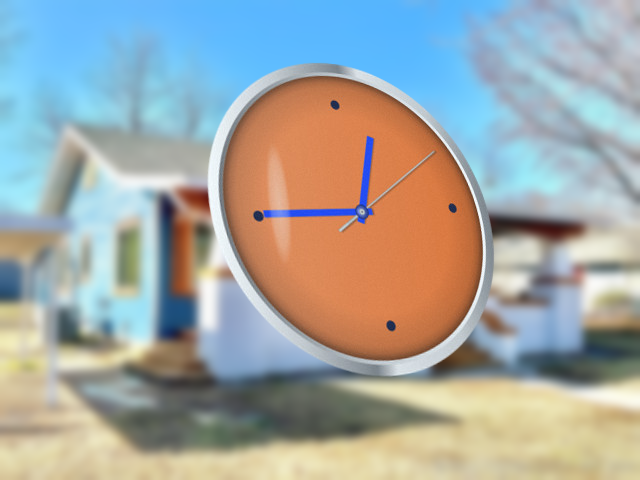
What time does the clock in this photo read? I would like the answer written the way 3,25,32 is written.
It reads 12,45,10
